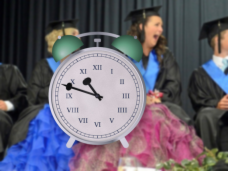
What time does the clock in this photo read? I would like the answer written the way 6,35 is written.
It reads 10,48
